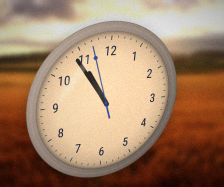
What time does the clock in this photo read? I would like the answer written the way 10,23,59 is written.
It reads 10,53,57
